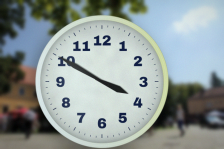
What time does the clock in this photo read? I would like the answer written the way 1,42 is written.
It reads 3,50
